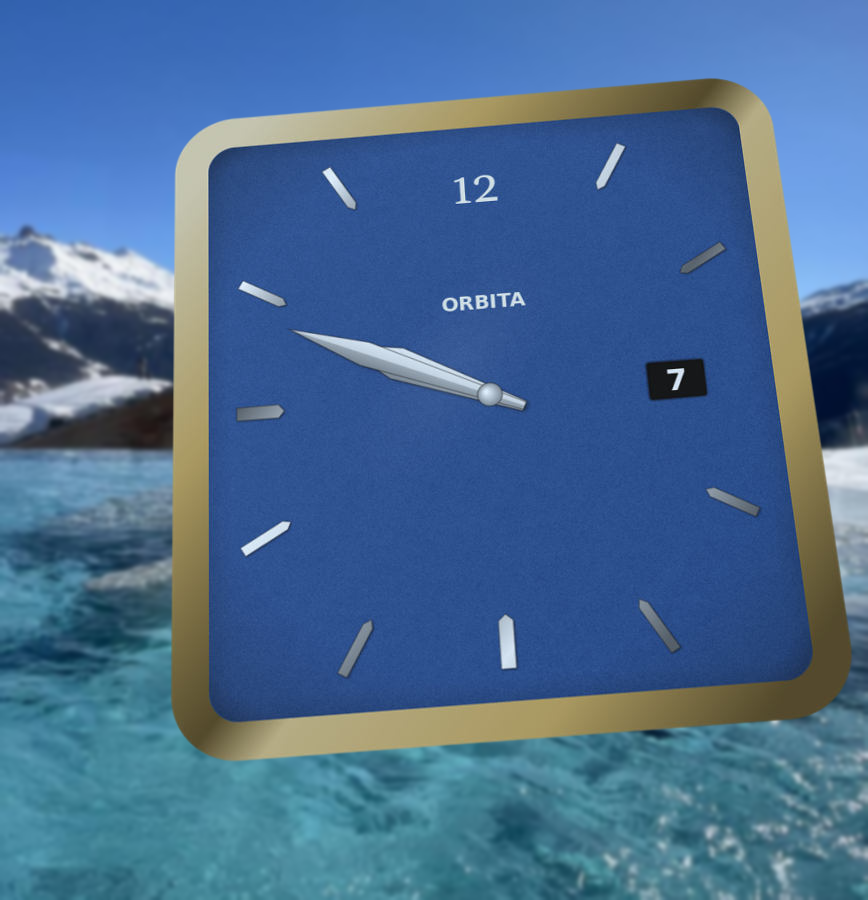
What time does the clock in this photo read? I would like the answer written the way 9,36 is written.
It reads 9,49
